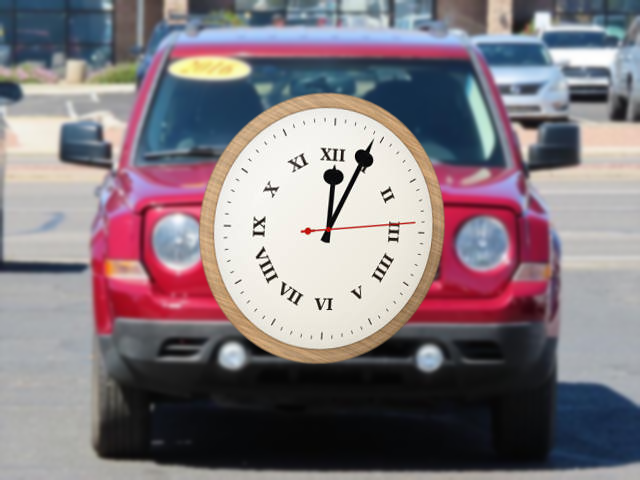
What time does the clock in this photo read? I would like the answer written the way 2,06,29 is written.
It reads 12,04,14
